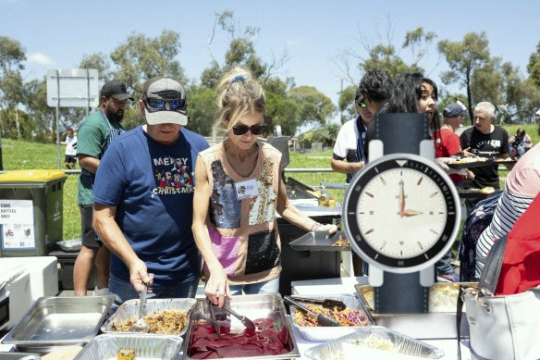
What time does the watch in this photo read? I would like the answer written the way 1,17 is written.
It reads 3,00
